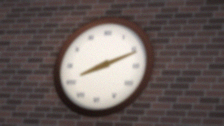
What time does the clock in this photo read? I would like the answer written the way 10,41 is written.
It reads 8,11
